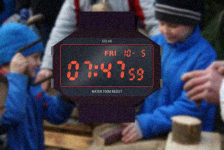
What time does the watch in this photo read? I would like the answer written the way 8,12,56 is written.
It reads 7,47,59
